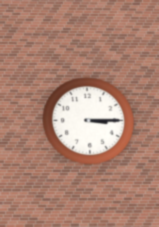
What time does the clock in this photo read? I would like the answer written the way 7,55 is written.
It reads 3,15
